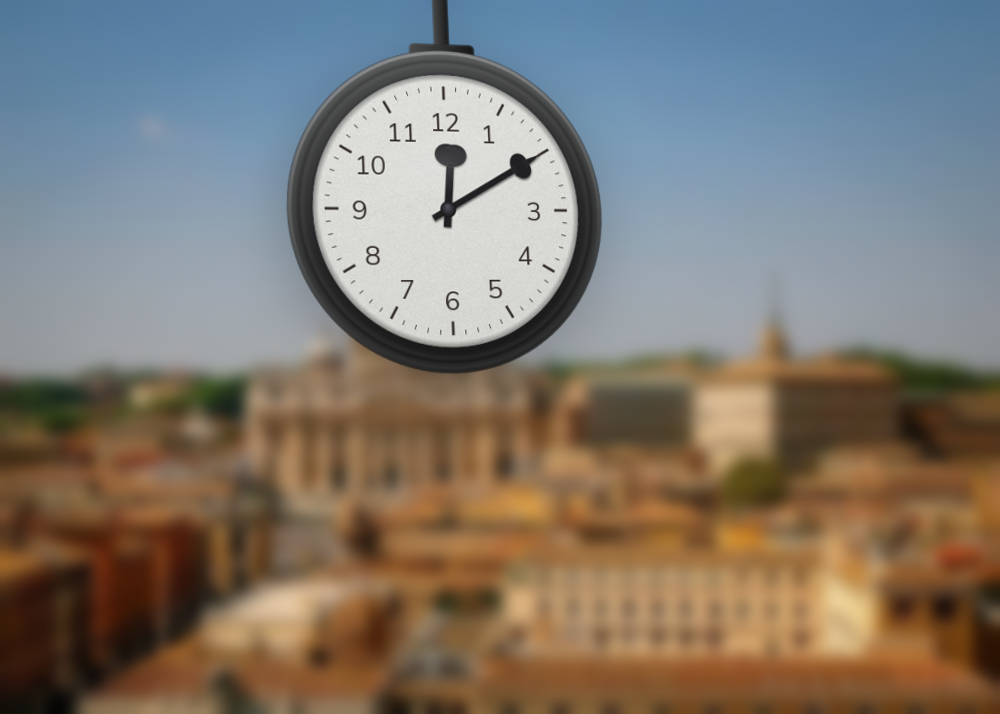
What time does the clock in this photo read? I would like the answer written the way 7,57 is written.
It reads 12,10
